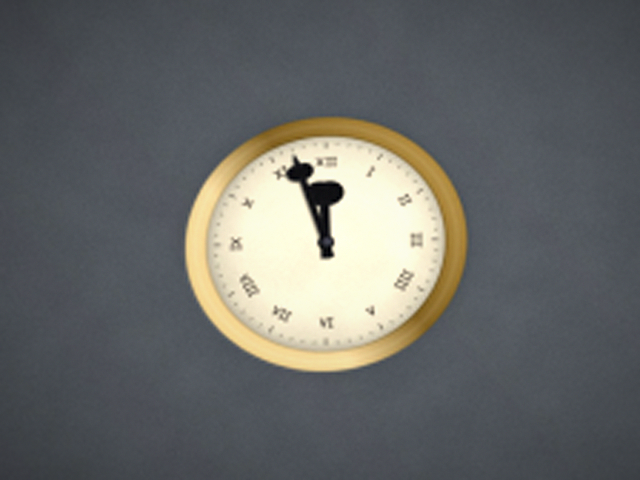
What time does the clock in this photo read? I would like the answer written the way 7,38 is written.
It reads 11,57
